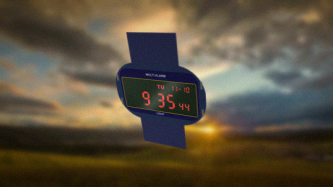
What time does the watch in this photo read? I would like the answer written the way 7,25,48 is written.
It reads 9,35,44
